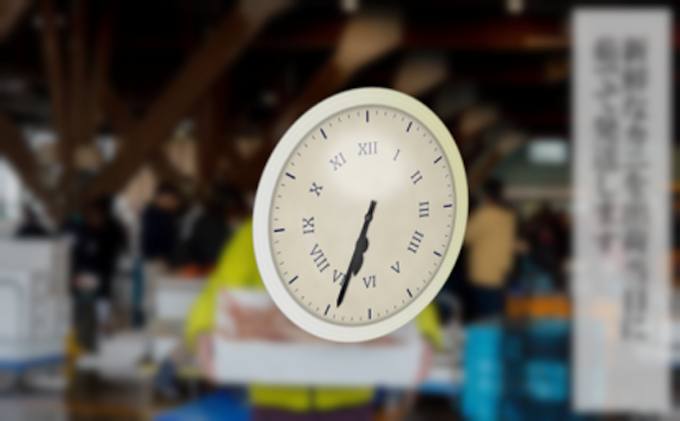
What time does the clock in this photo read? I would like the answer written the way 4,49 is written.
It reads 6,34
